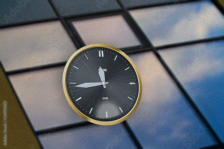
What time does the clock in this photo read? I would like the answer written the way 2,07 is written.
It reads 11,44
